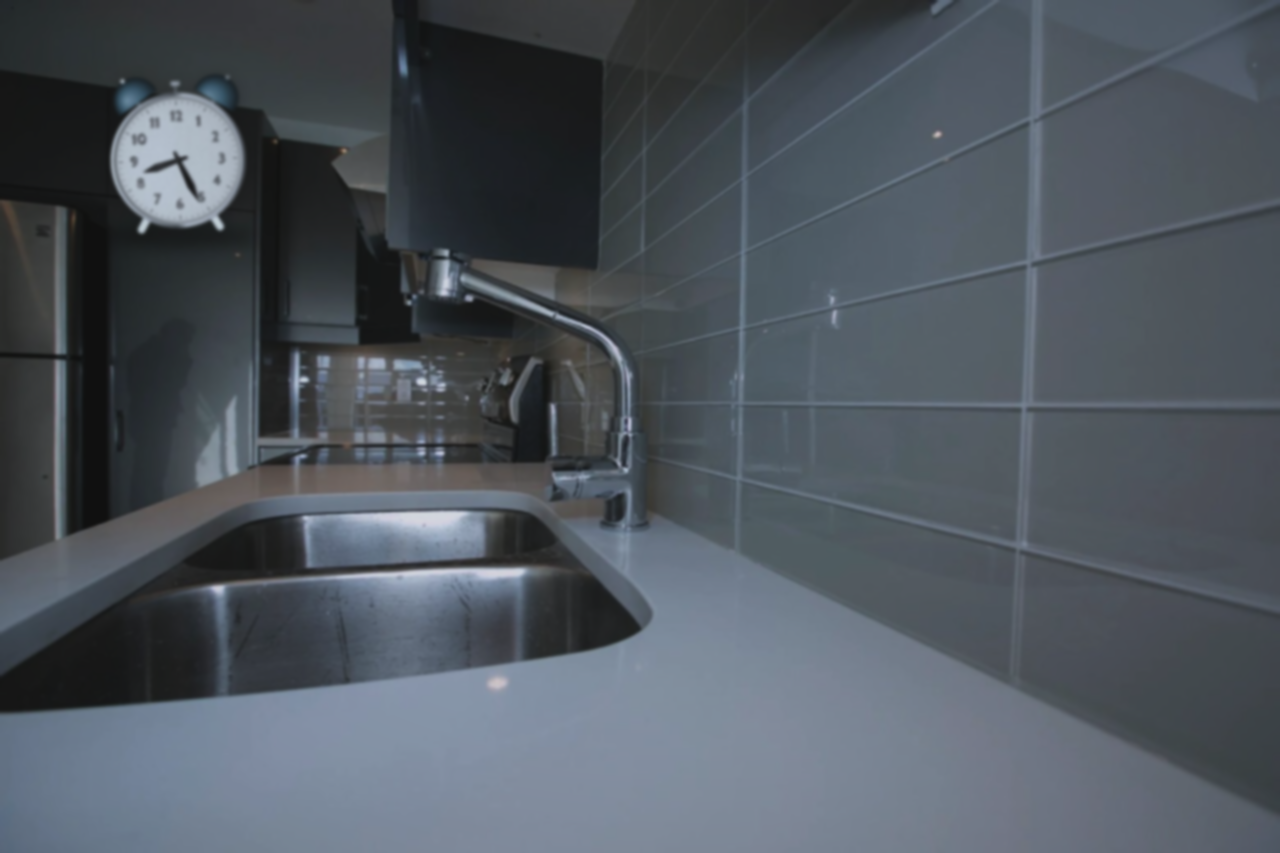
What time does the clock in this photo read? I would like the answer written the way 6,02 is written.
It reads 8,26
